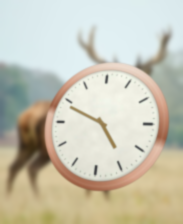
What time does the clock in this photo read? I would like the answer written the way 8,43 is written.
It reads 4,49
